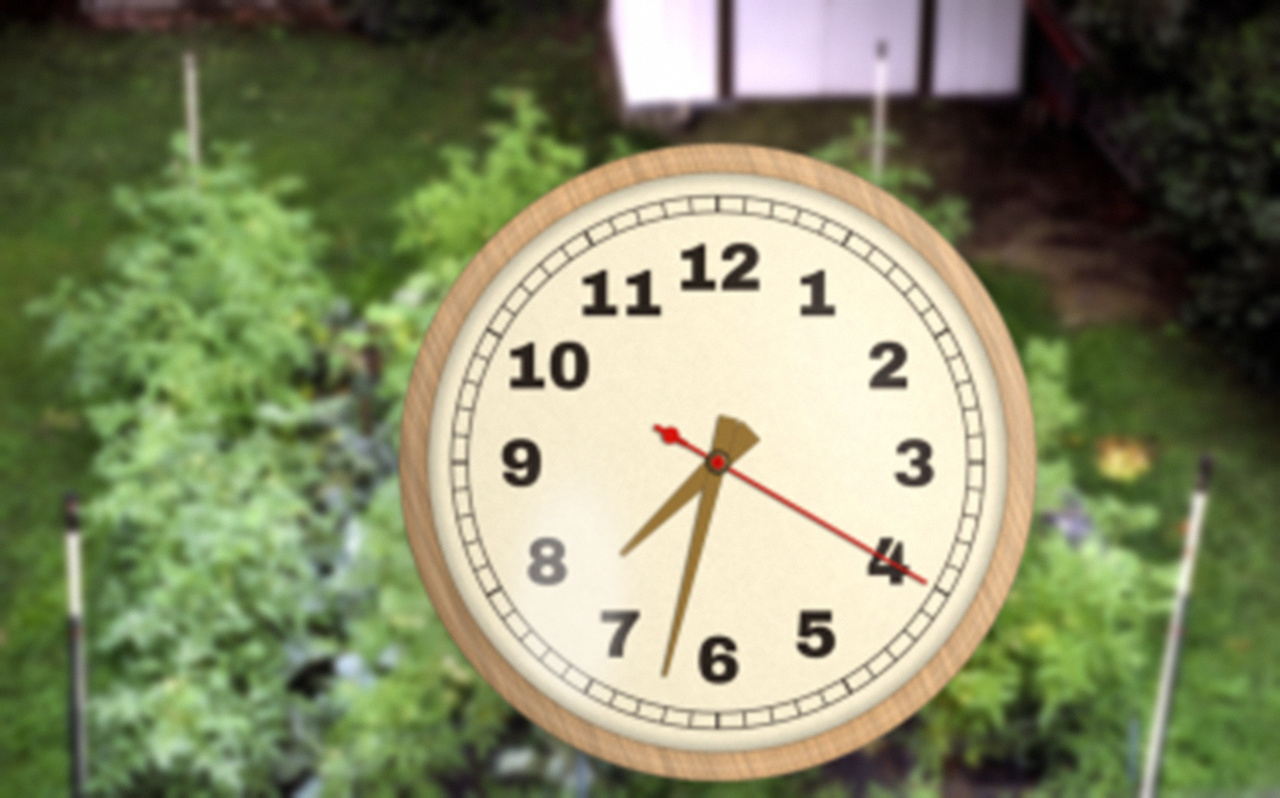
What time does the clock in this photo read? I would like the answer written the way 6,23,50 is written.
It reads 7,32,20
